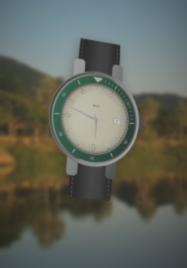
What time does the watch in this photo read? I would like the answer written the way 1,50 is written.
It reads 5,48
